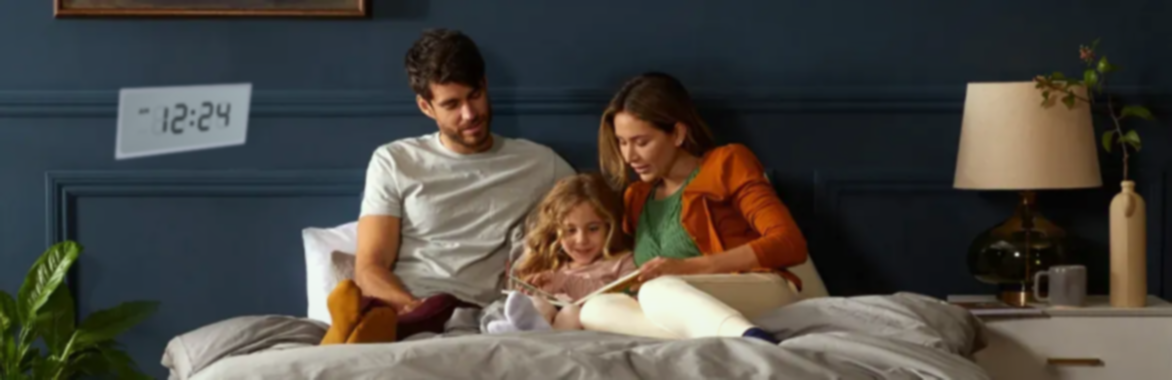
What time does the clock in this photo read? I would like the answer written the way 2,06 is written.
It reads 12,24
